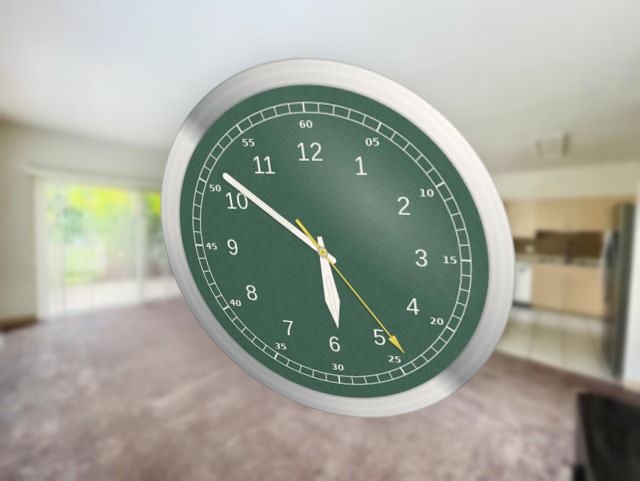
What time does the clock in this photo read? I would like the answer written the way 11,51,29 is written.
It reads 5,51,24
